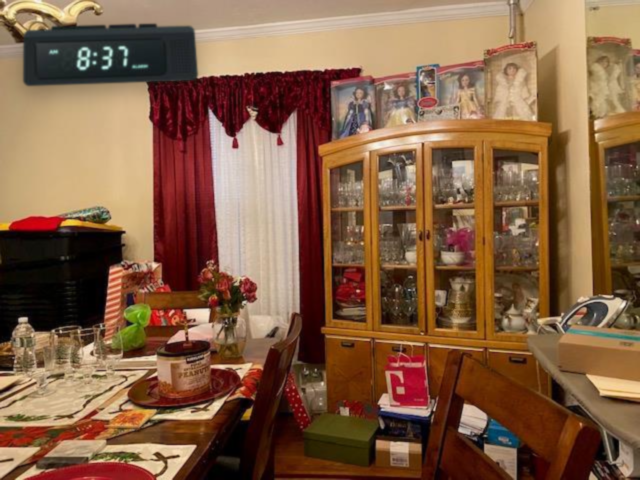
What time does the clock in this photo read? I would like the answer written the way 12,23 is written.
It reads 8,37
